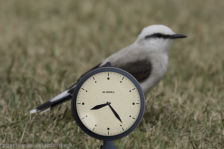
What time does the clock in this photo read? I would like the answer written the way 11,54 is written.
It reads 8,24
